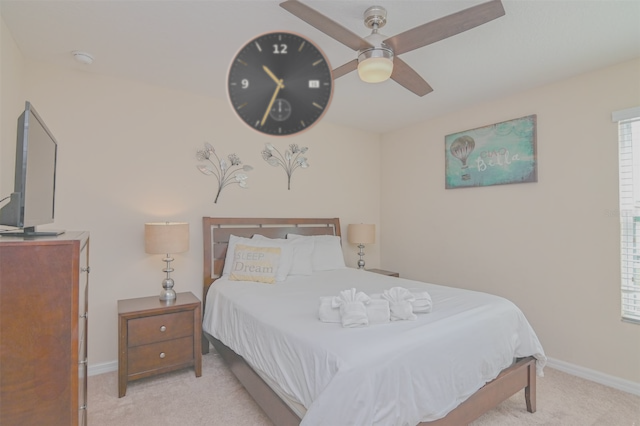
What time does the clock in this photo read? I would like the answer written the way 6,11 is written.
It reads 10,34
